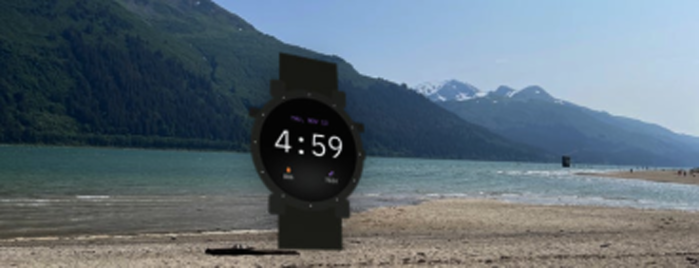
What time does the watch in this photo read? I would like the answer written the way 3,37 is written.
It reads 4,59
